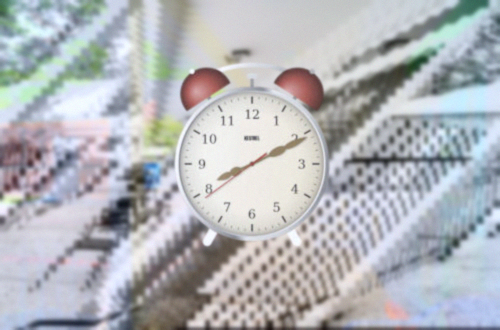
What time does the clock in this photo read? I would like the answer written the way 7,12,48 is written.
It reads 8,10,39
